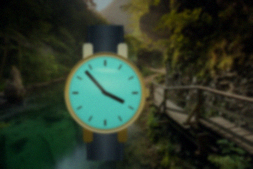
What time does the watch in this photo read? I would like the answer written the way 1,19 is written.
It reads 3,53
